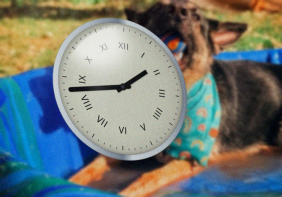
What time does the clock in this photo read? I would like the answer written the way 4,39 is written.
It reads 1,43
